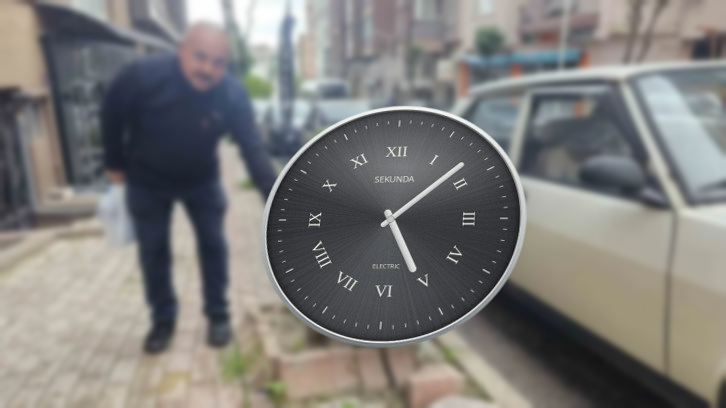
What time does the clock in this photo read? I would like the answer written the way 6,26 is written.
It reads 5,08
